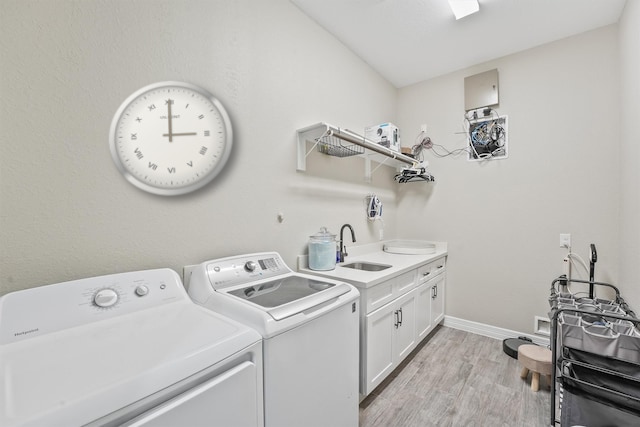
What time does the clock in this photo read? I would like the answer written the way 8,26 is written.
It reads 3,00
